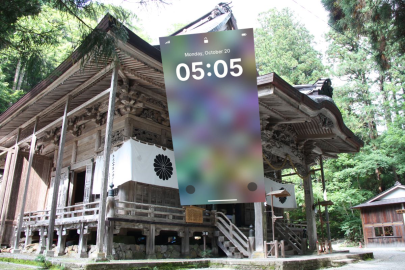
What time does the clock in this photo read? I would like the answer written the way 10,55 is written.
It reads 5,05
